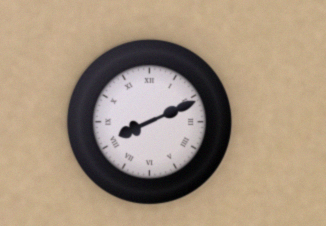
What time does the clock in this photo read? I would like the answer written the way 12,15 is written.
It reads 8,11
